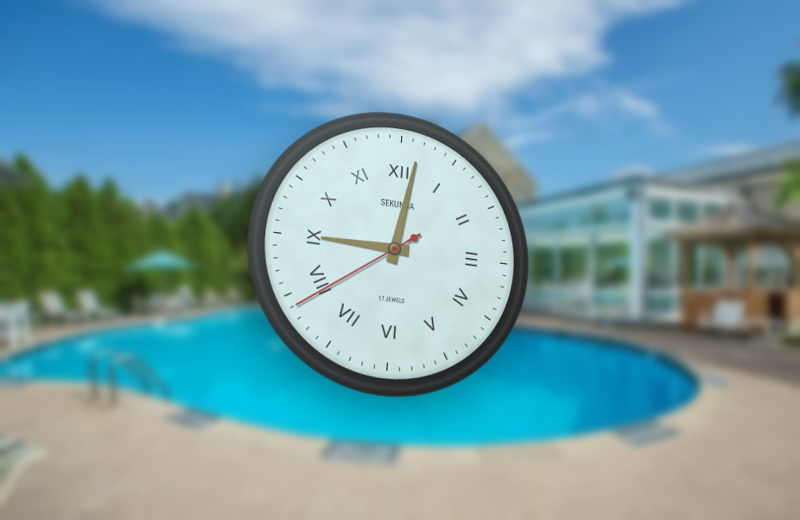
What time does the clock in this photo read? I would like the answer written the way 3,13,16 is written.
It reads 9,01,39
